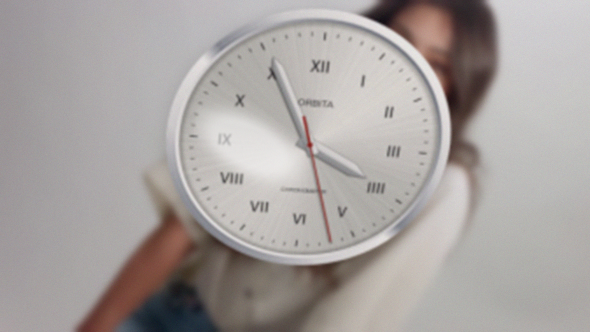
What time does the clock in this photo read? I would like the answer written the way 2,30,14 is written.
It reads 3,55,27
